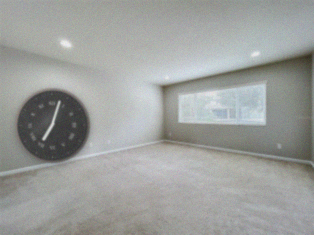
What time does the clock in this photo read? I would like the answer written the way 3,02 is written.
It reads 7,03
